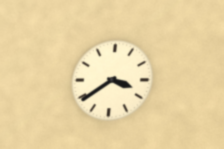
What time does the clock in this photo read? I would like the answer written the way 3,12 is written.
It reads 3,39
